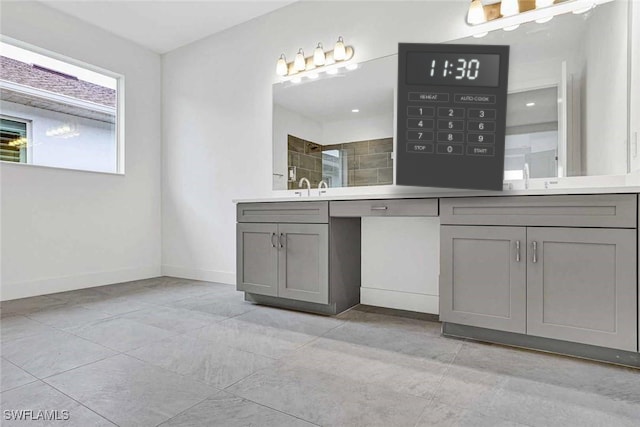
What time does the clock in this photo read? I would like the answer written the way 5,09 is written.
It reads 11,30
